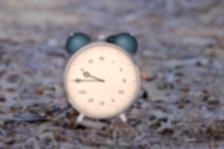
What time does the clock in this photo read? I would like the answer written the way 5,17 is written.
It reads 9,45
